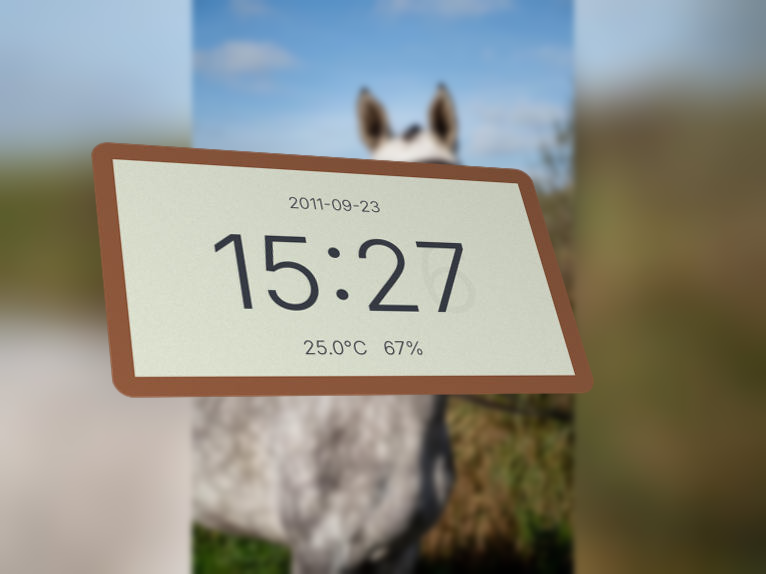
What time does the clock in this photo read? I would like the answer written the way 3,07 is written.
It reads 15,27
